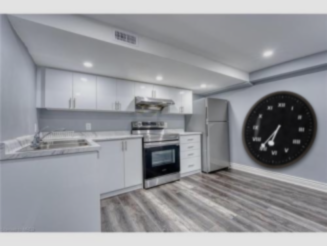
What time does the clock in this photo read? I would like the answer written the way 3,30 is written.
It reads 6,36
